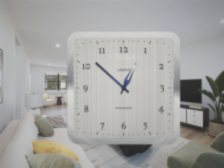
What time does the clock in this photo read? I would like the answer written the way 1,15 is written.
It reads 12,52
